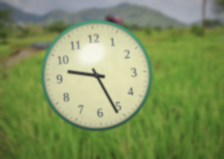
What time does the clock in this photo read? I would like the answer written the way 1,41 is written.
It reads 9,26
